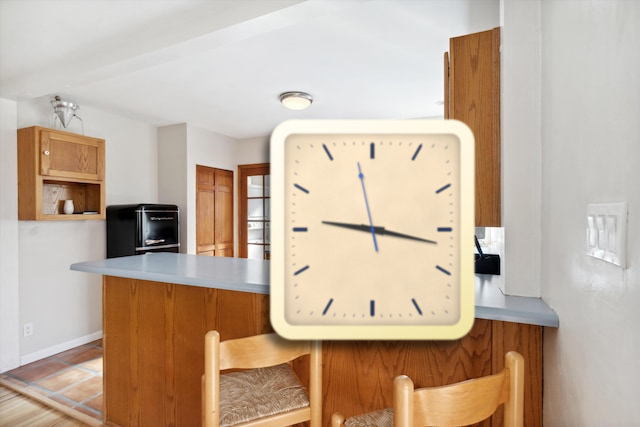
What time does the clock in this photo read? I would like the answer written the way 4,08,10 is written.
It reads 9,16,58
